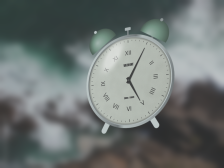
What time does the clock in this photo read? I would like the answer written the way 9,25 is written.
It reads 5,05
